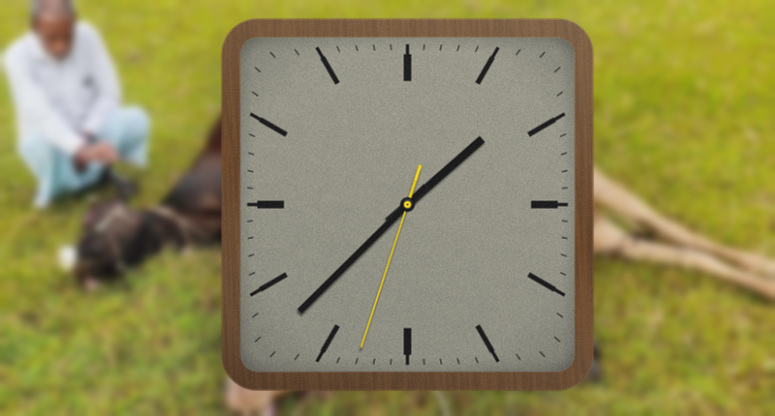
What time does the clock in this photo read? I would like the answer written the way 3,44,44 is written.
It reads 1,37,33
